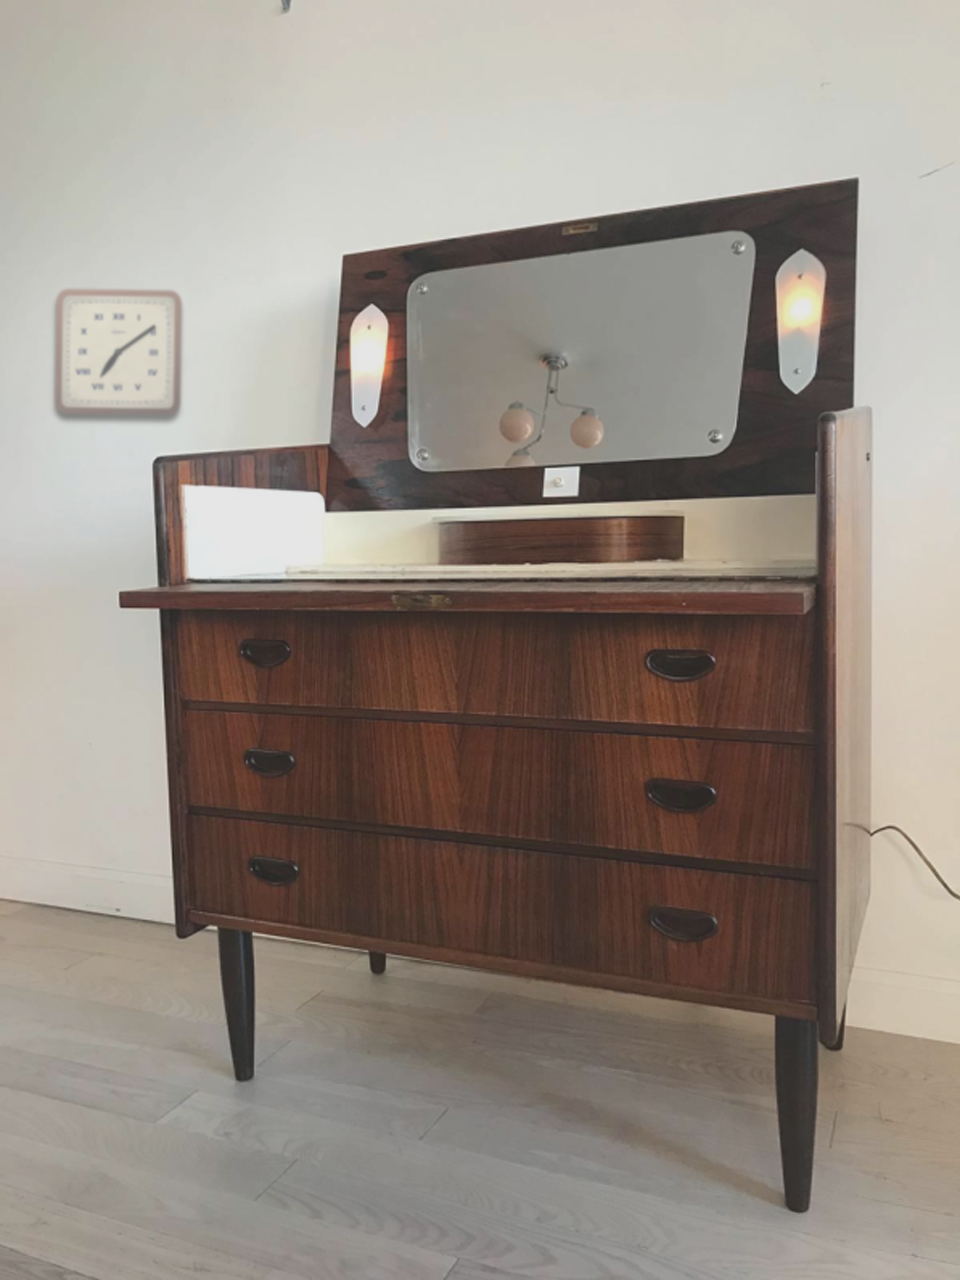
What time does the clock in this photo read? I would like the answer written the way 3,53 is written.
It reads 7,09
